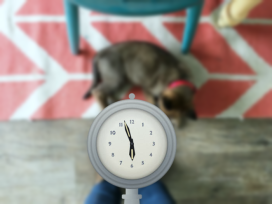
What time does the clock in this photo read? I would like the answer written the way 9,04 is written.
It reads 5,57
